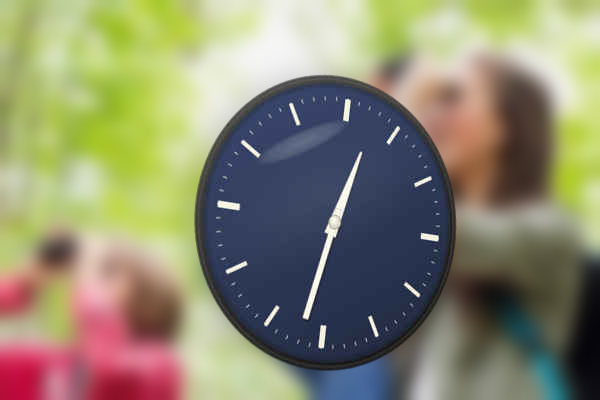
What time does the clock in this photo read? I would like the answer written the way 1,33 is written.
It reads 12,32
